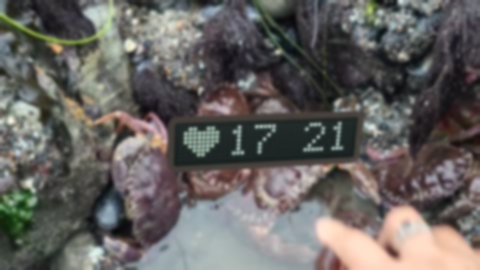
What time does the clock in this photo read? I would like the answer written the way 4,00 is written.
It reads 17,21
